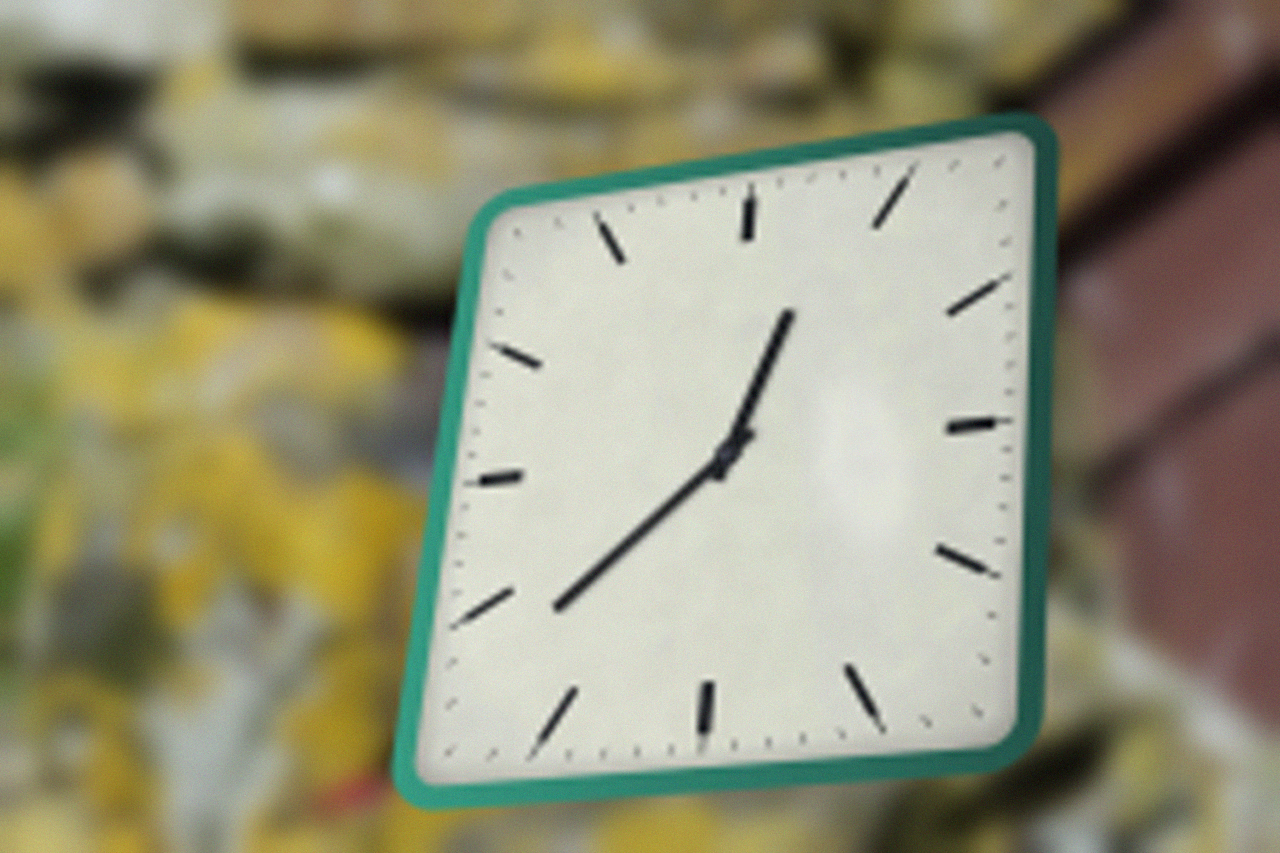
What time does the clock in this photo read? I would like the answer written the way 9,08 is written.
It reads 12,38
